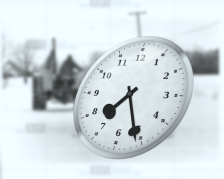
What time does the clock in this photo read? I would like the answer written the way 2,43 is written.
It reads 7,26
